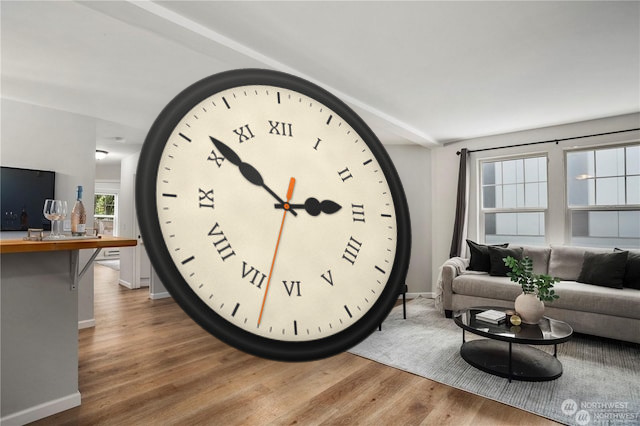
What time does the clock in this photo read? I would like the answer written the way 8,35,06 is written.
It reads 2,51,33
